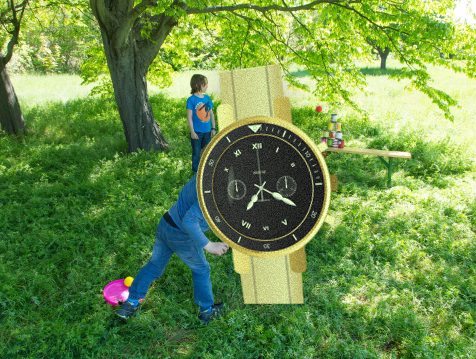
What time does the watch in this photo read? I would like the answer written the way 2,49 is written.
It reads 7,20
